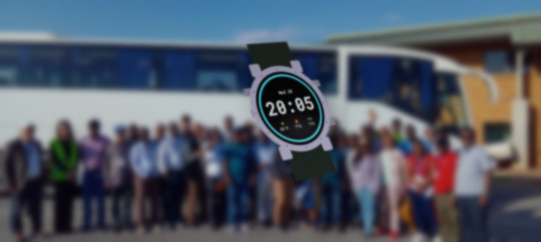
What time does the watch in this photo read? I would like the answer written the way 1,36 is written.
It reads 20,05
